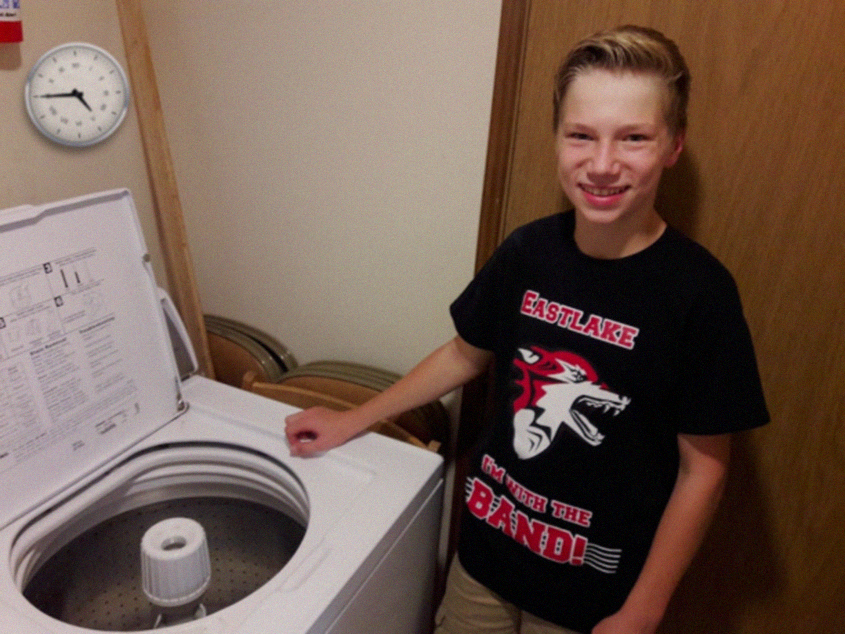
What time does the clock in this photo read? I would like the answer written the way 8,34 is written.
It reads 4,45
